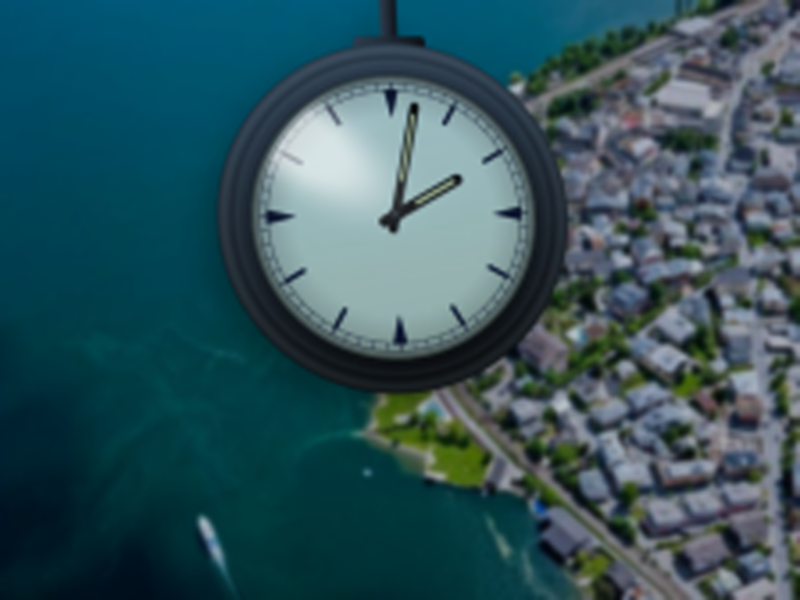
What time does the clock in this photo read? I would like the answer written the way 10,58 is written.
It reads 2,02
